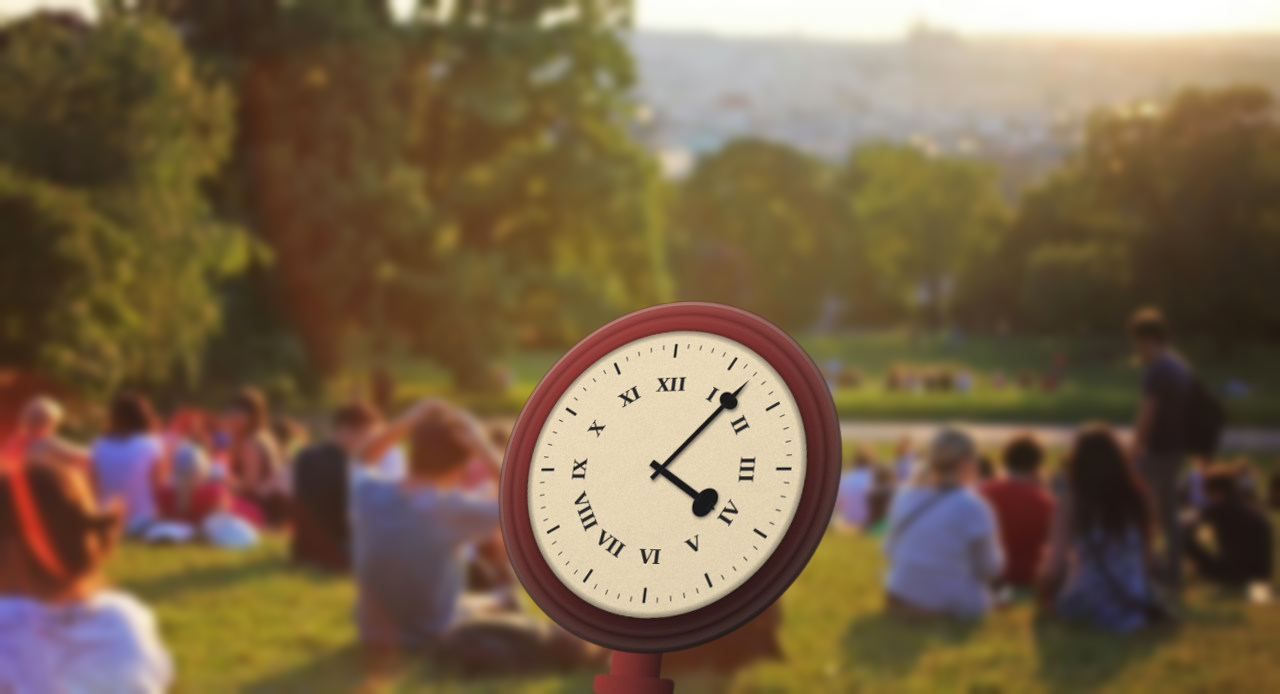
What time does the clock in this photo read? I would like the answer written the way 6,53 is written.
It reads 4,07
